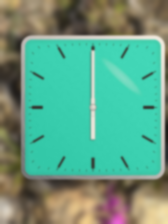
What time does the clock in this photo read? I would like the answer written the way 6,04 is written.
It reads 6,00
